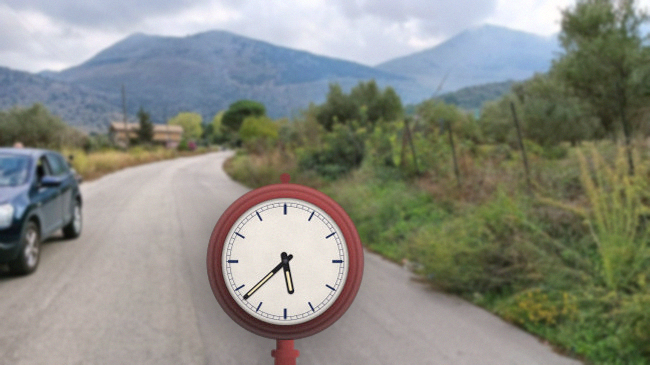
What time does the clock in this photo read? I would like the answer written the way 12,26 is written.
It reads 5,38
